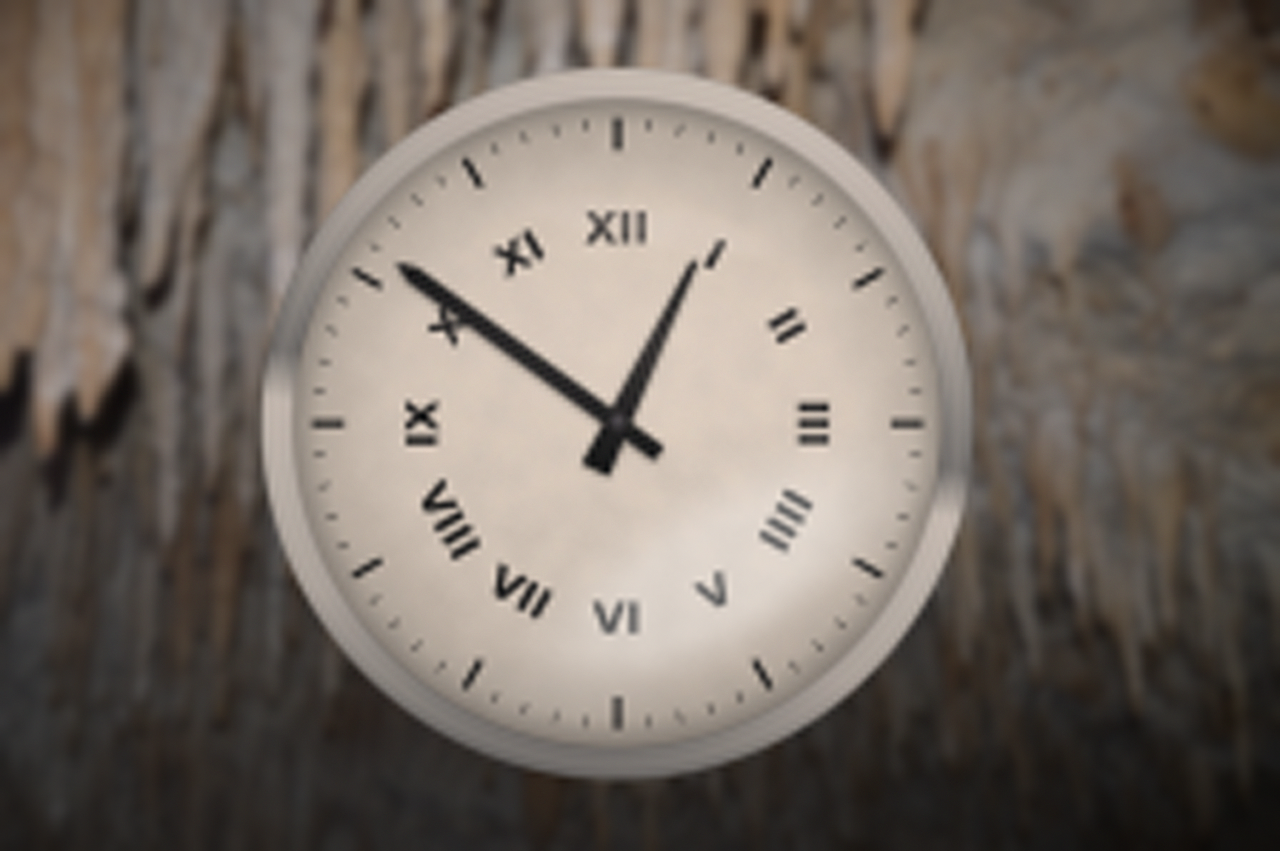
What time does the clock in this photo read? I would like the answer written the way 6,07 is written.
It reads 12,51
